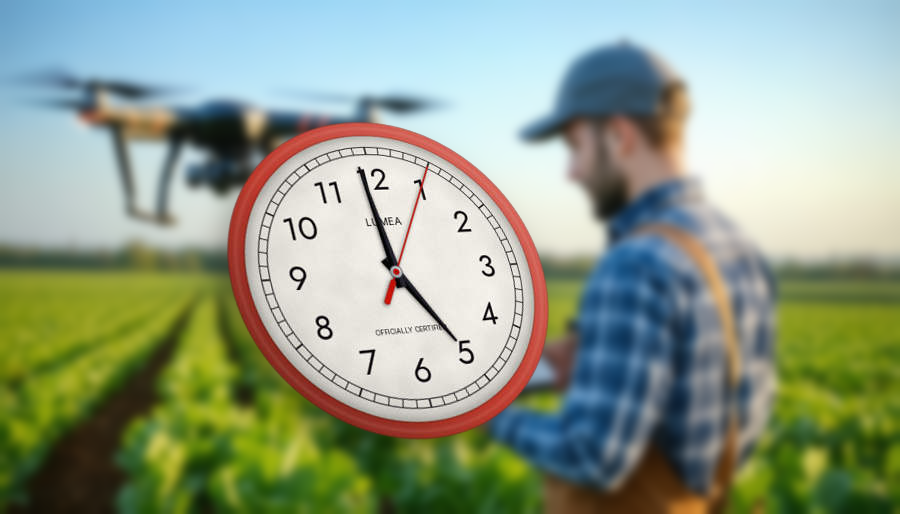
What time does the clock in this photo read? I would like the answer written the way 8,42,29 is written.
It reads 4,59,05
